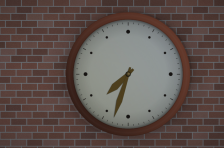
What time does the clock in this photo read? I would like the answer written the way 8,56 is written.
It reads 7,33
